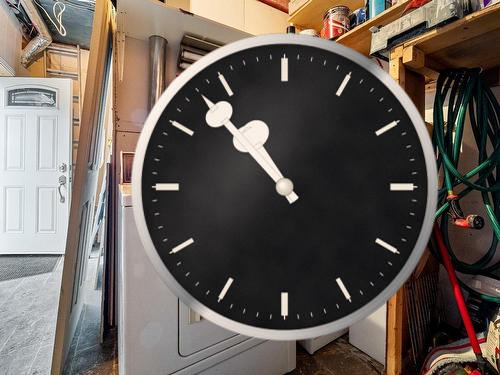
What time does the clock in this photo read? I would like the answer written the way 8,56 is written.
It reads 10,53
